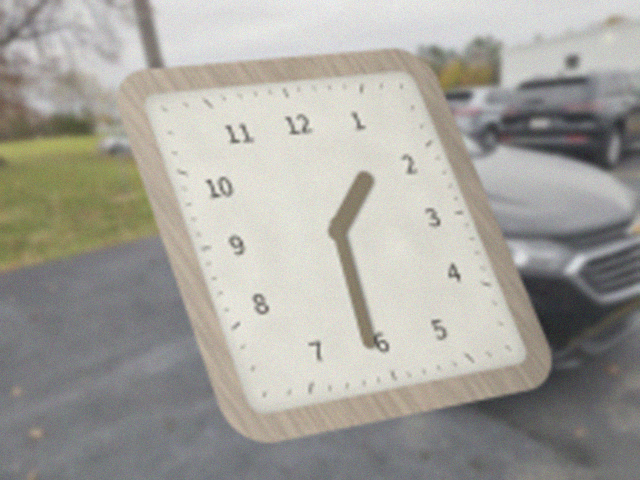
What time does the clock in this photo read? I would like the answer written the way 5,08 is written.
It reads 1,31
